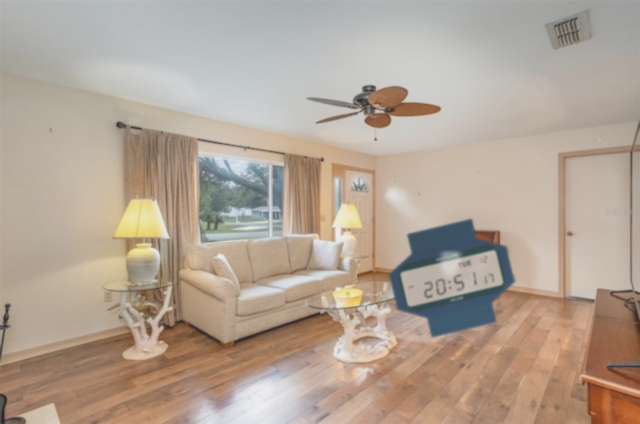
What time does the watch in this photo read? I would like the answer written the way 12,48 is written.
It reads 20,51
